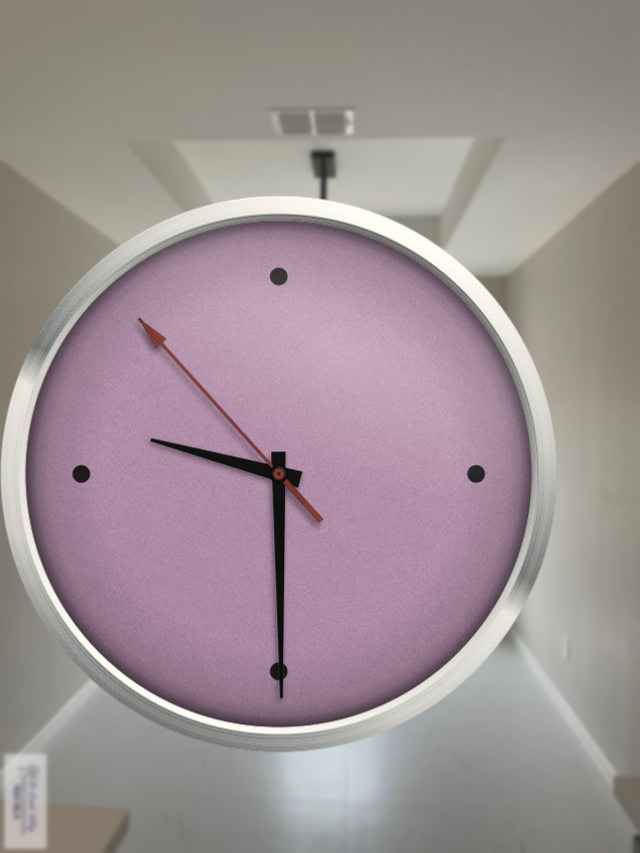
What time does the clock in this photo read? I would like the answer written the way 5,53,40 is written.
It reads 9,29,53
